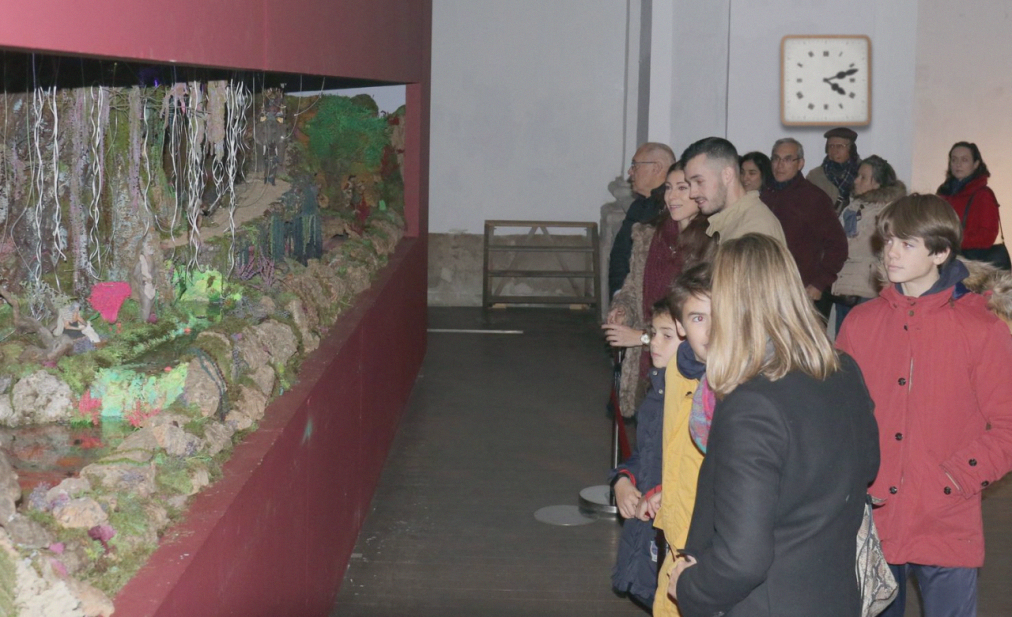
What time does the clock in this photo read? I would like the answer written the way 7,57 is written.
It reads 4,12
